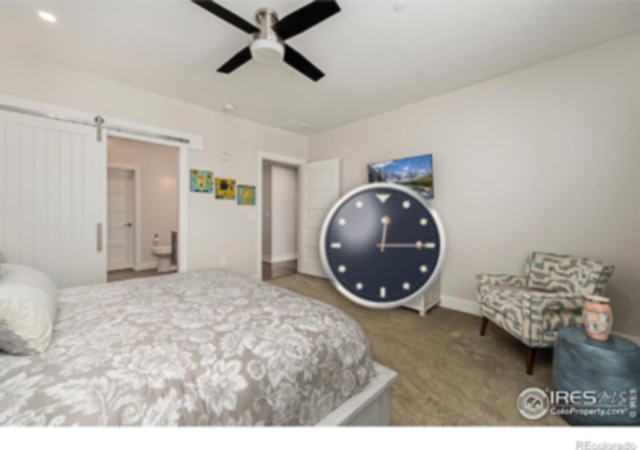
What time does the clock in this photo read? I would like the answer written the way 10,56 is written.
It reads 12,15
